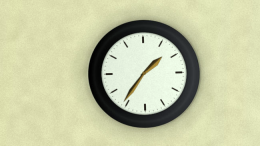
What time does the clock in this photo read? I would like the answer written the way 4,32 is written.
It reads 1,36
